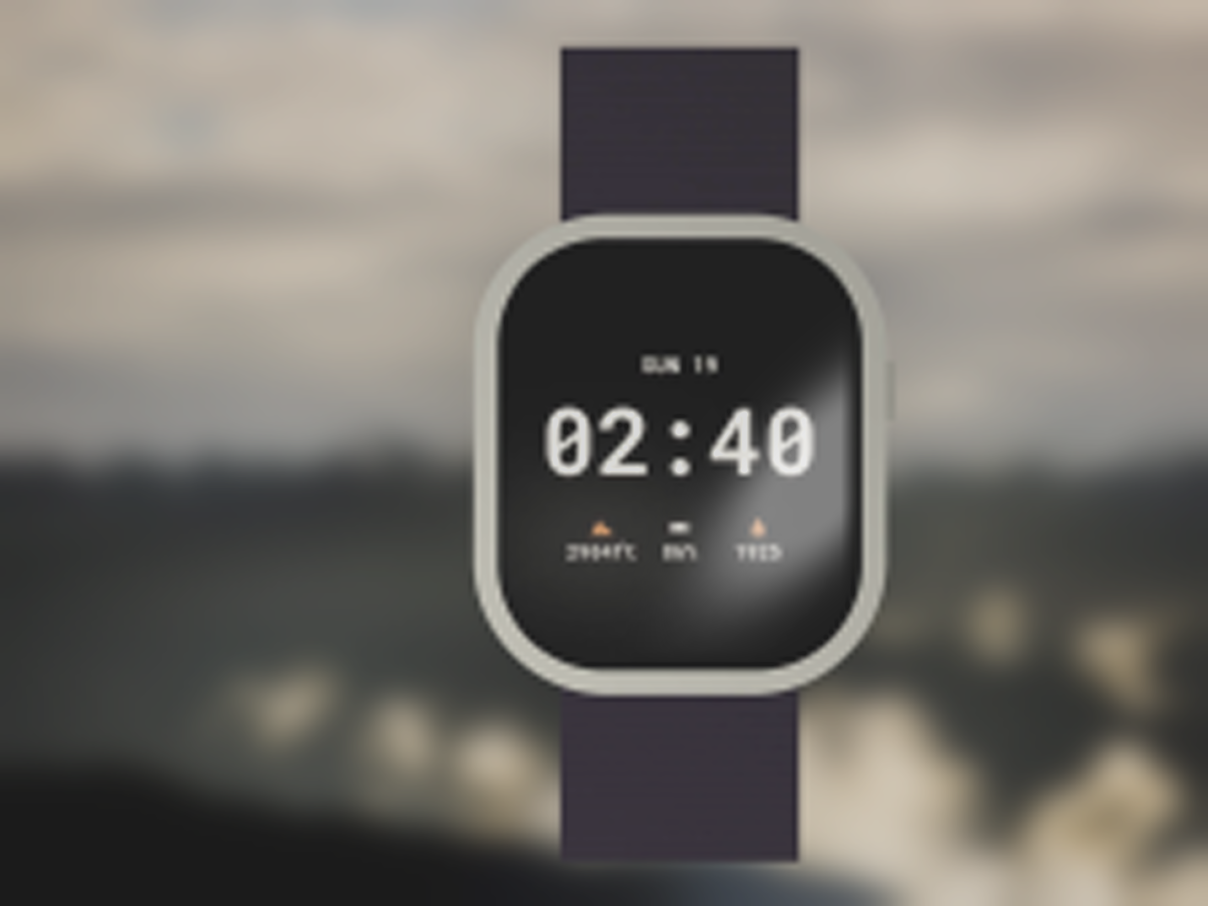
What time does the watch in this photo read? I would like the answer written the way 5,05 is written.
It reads 2,40
